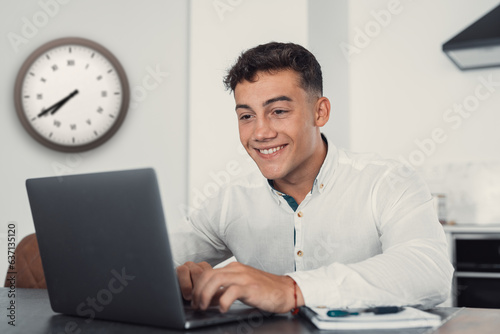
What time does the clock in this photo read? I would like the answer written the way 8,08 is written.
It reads 7,40
